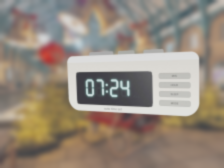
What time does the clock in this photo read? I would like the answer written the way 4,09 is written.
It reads 7,24
